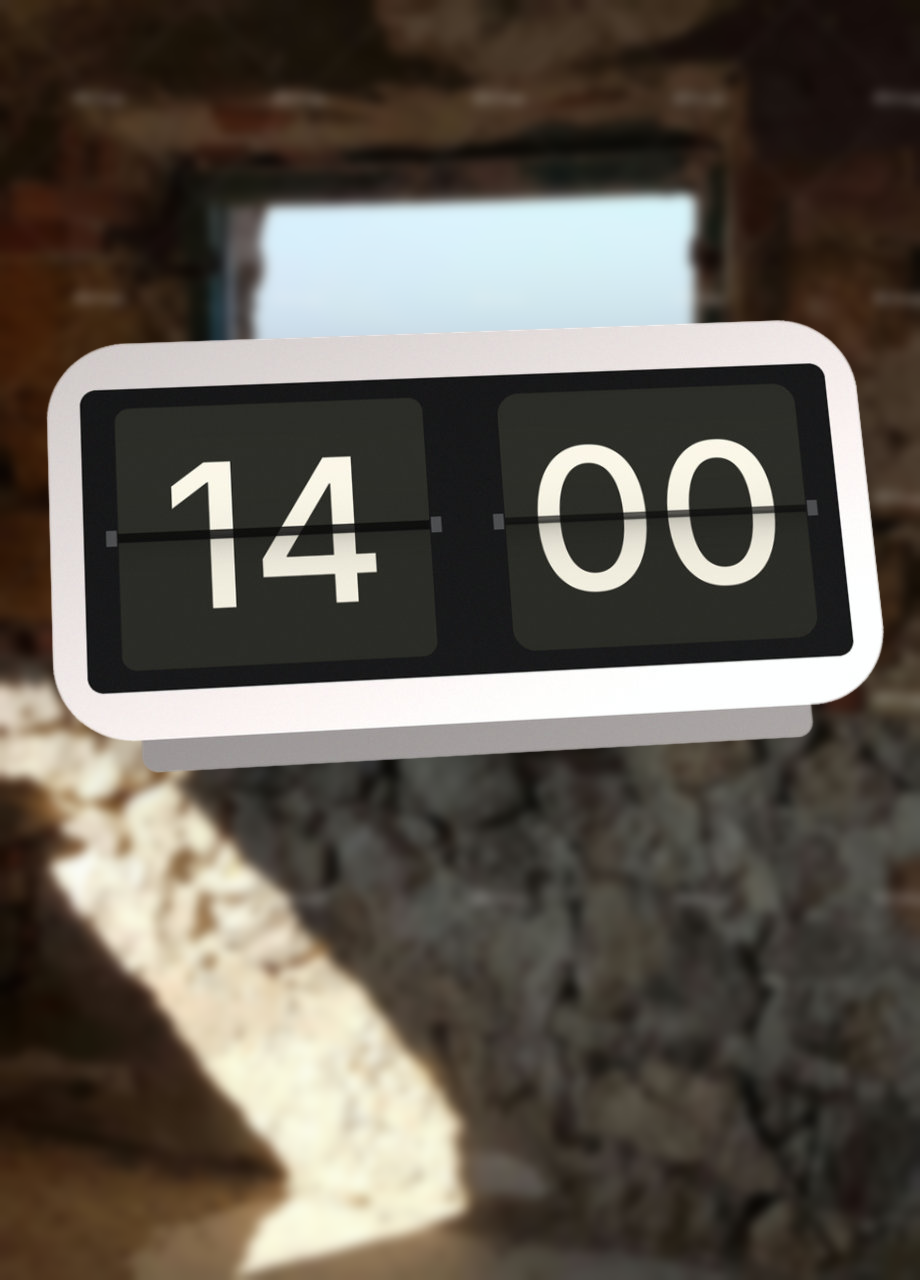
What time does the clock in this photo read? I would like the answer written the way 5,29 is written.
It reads 14,00
